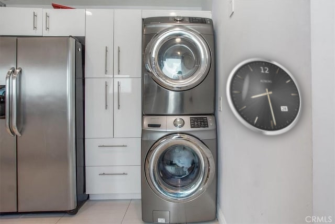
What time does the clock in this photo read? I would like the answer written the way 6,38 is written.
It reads 8,29
